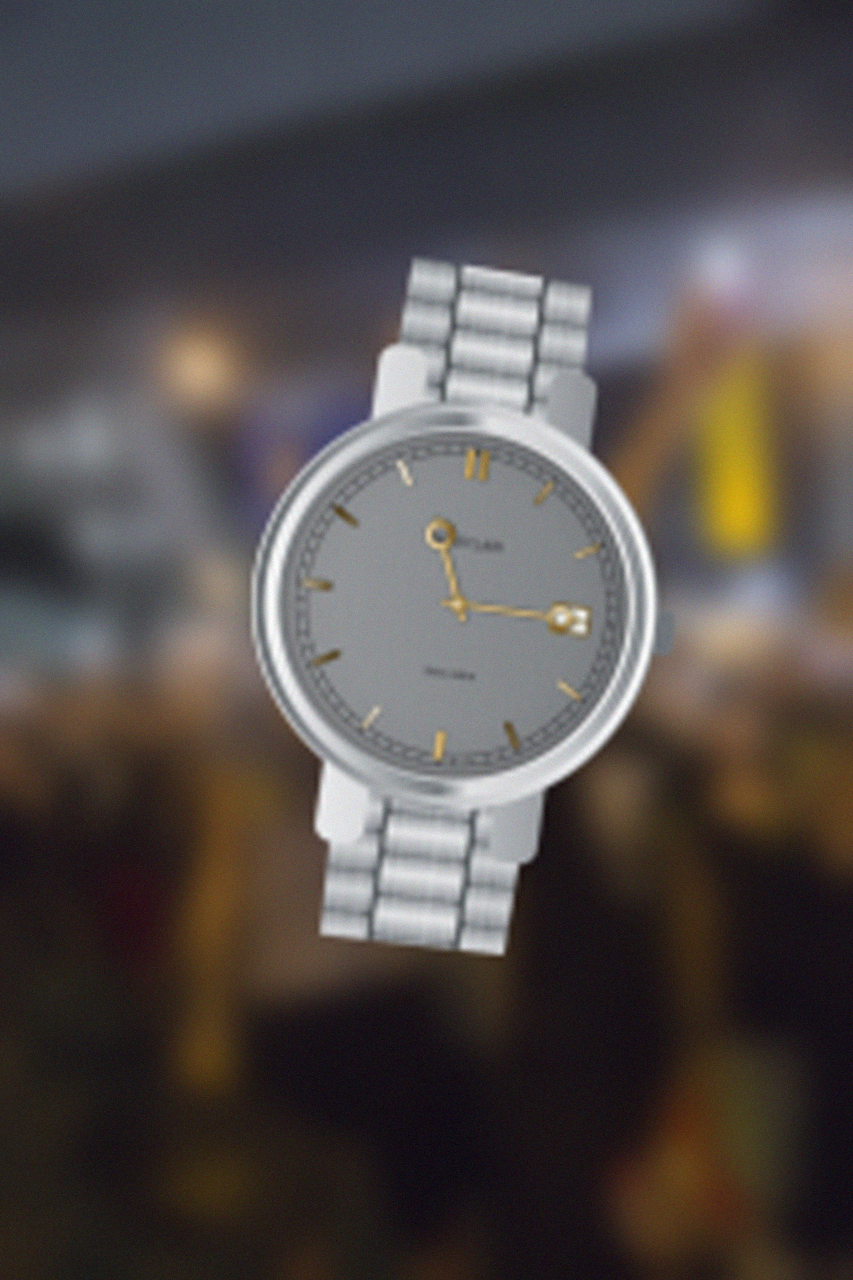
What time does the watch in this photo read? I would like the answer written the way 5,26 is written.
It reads 11,15
